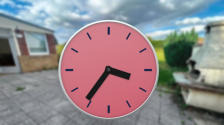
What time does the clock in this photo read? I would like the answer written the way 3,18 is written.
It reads 3,36
